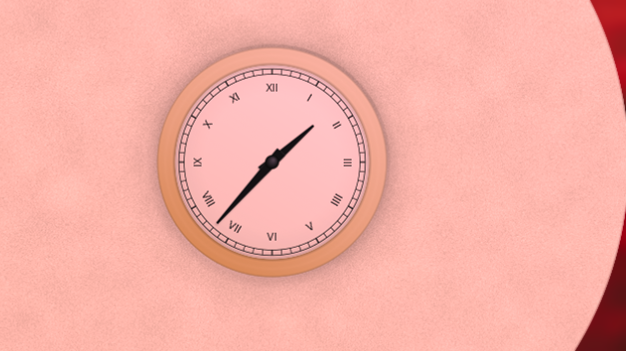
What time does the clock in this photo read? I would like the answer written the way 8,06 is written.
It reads 1,37
